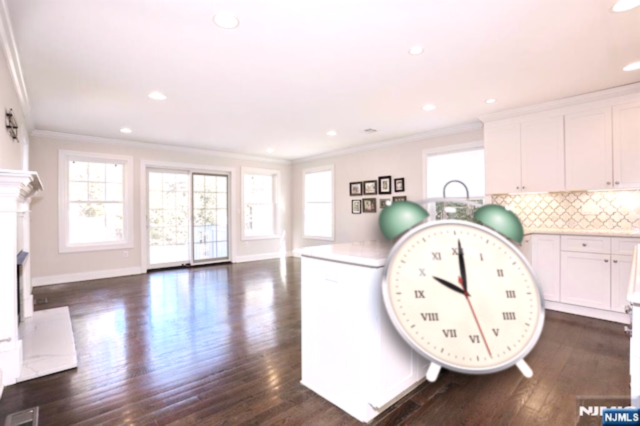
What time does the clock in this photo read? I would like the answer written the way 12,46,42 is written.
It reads 10,00,28
